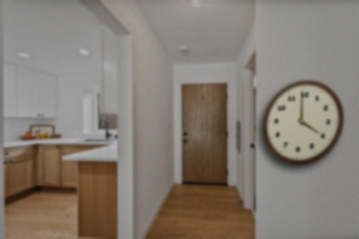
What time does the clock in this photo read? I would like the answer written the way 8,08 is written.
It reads 3,59
